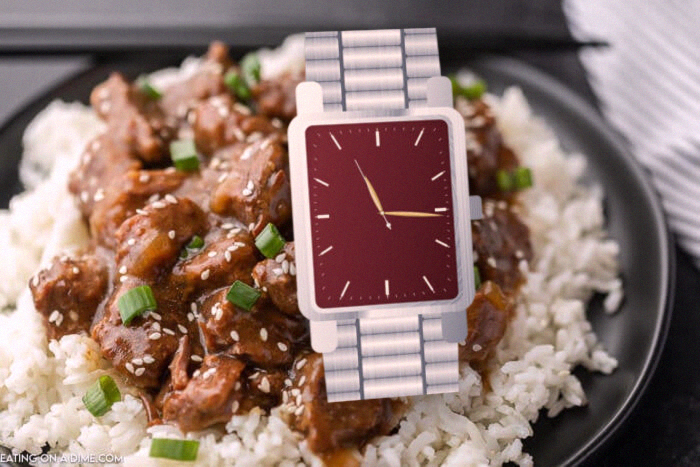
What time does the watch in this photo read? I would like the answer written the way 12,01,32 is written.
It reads 11,15,56
